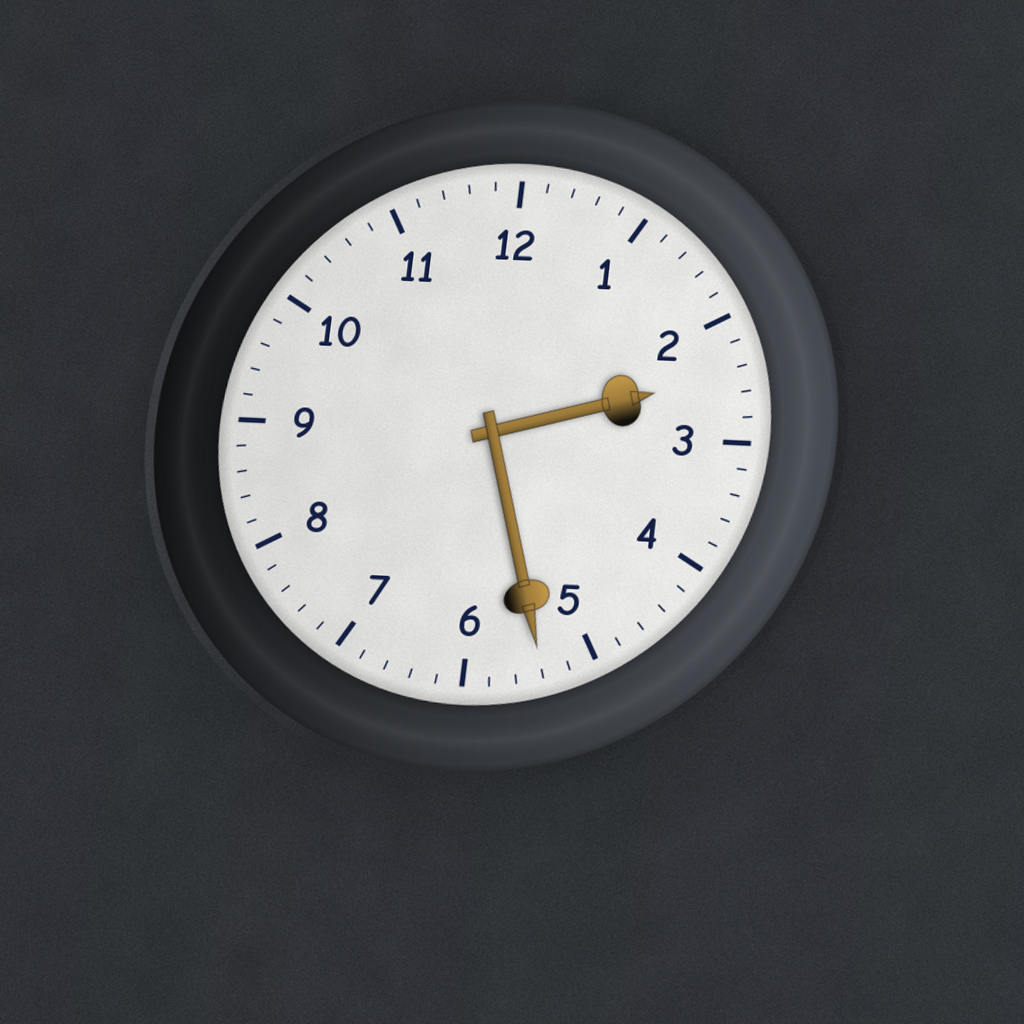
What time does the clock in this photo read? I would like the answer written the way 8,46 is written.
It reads 2,27
